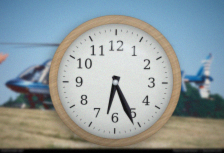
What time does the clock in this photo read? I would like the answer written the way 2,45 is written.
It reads 6,26
